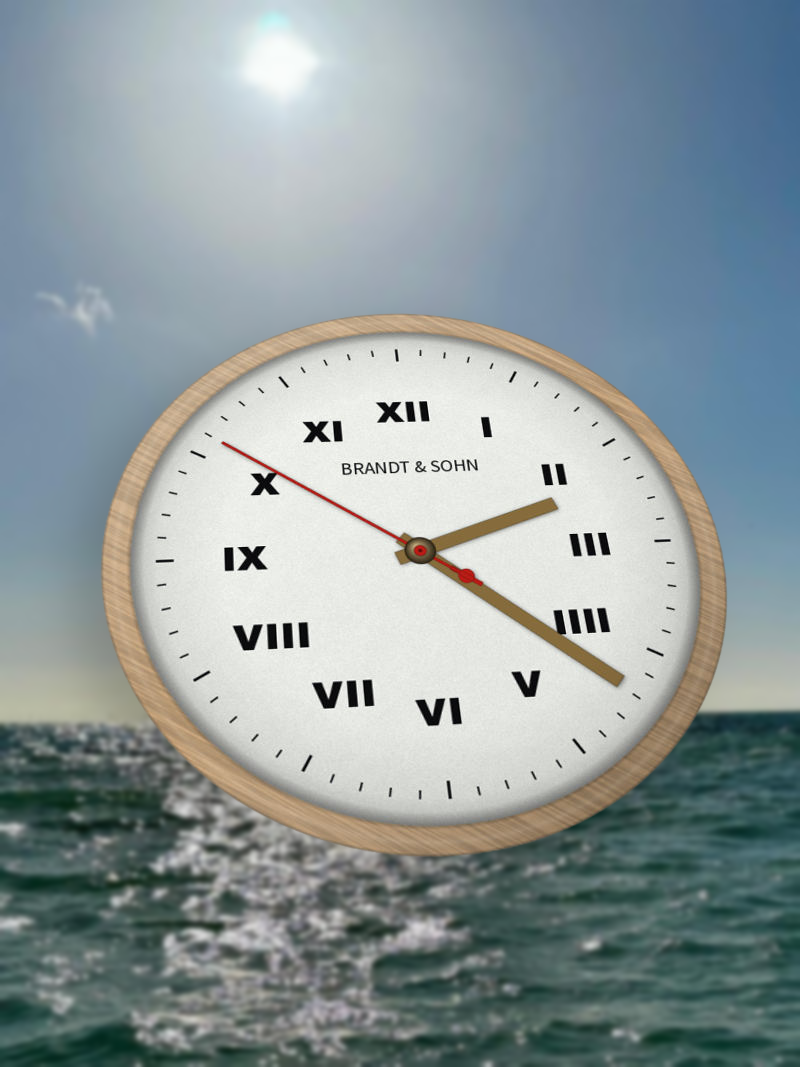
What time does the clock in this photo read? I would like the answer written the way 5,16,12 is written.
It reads 2,21,51
